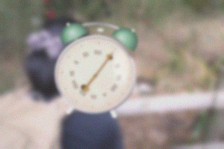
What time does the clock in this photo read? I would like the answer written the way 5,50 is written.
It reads 7,05
